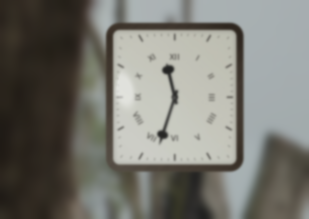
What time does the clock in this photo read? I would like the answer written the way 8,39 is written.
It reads 11,33
